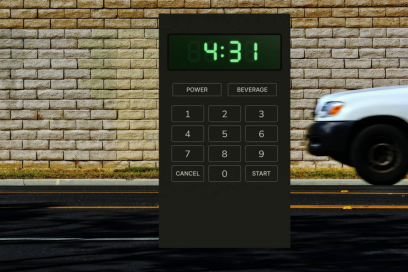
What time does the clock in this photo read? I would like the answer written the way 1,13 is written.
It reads 4,31
